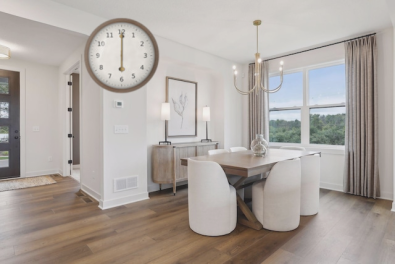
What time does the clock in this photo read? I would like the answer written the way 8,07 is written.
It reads 6,00
